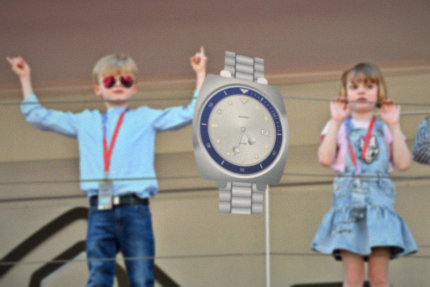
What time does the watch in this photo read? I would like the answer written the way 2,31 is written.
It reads 4,33
